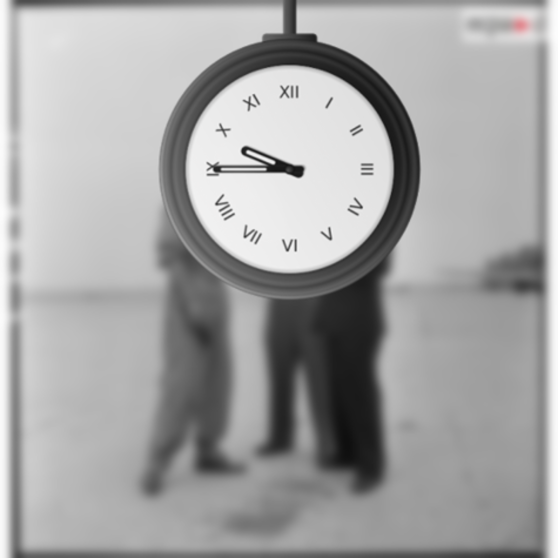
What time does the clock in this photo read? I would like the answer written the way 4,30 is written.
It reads 9,45
